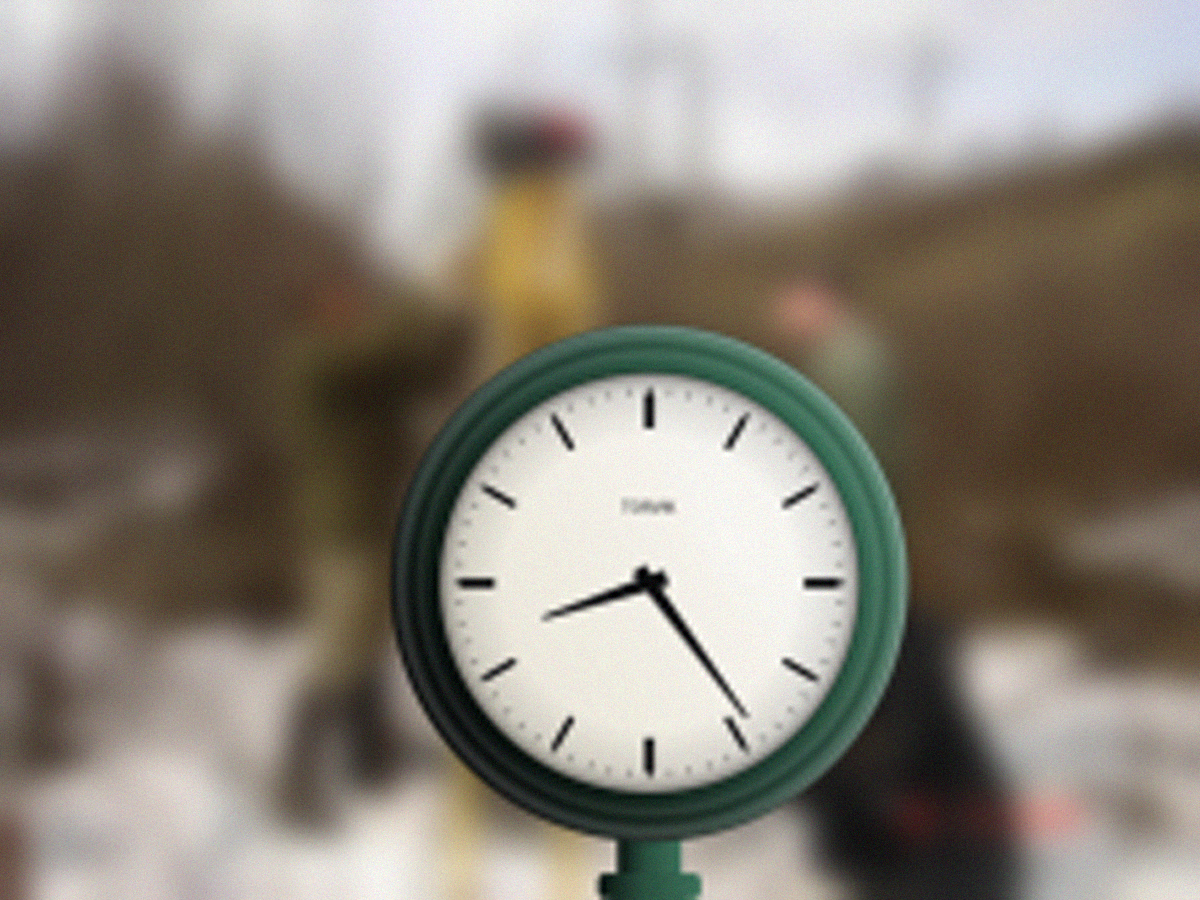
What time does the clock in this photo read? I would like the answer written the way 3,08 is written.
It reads 8,24
